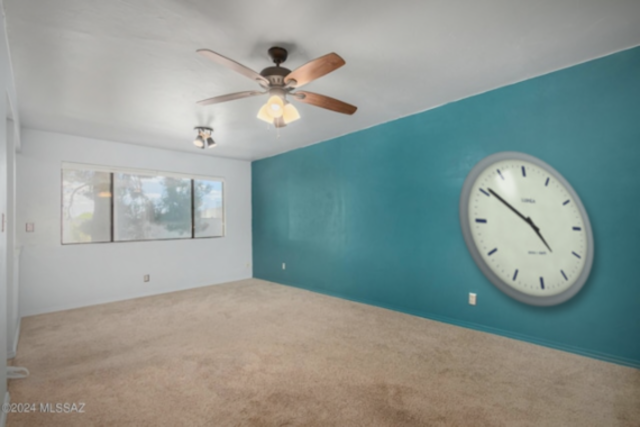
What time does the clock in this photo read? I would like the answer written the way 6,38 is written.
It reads 4,51
